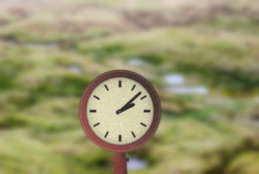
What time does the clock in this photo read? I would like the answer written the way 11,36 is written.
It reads 2,08
